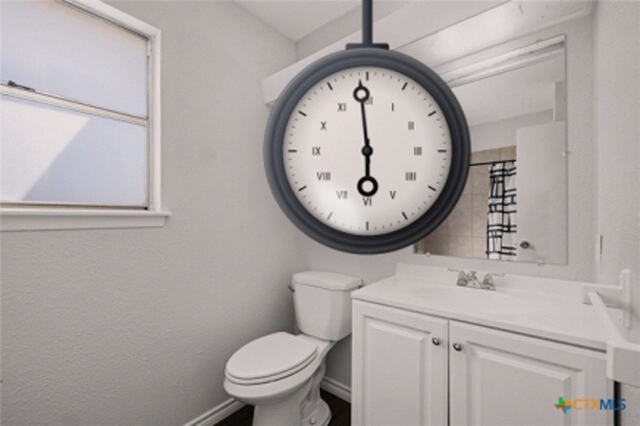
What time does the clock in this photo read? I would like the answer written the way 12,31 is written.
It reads 5,59
